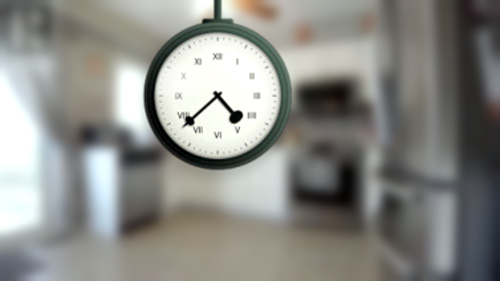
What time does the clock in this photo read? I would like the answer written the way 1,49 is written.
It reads 4,38
